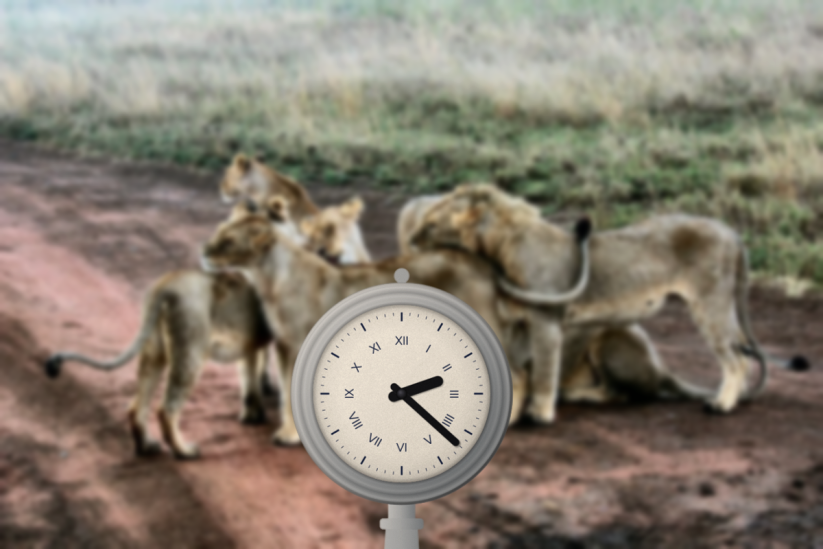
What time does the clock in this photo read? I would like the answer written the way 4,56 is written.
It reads 2,22
